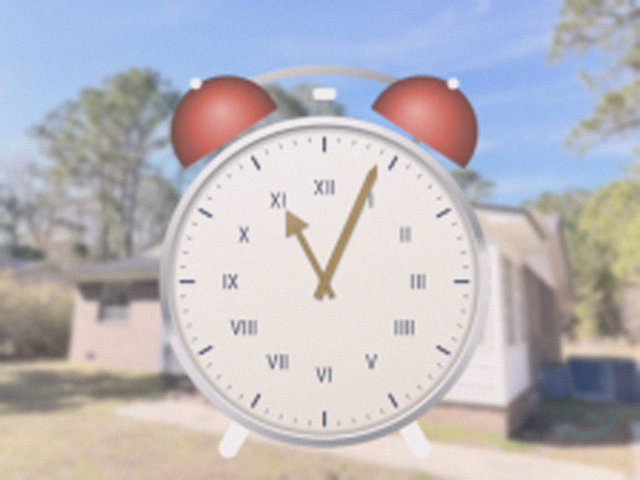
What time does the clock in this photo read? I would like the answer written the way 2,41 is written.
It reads 11,04
